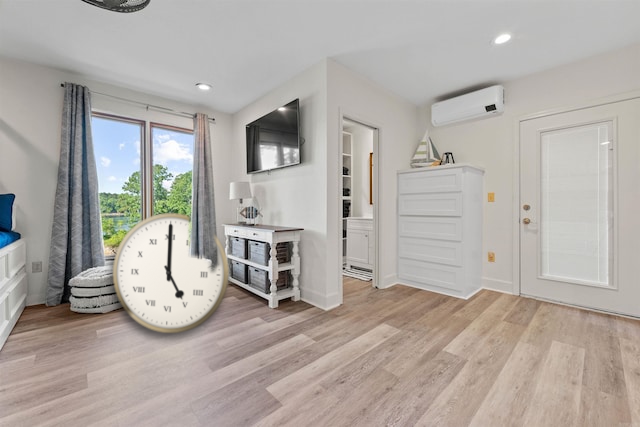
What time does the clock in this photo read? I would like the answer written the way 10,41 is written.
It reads 5,00
